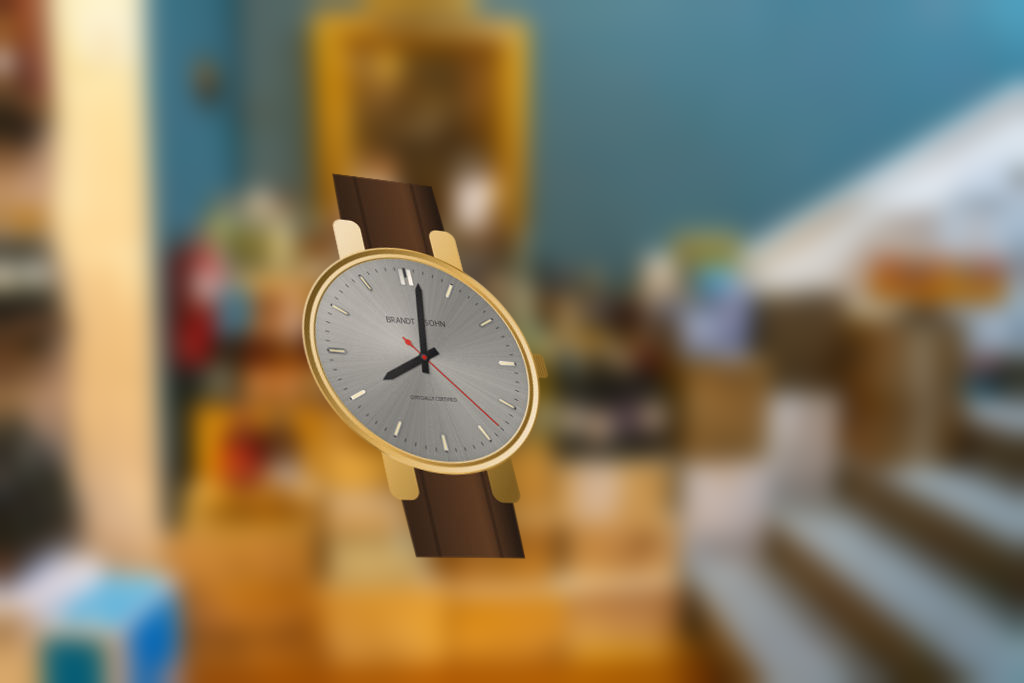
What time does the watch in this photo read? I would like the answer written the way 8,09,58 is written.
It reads 8,01,23
